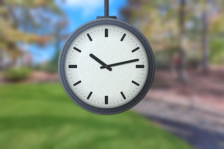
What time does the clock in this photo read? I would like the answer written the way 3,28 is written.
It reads 10,13
